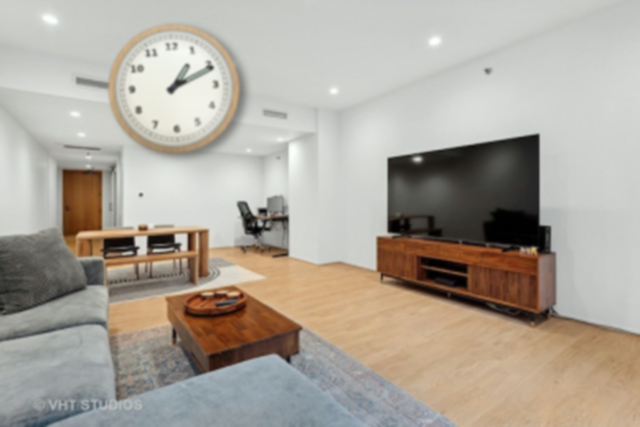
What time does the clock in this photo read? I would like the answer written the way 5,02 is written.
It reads 1,11
